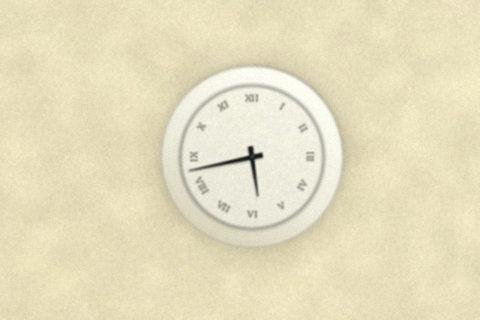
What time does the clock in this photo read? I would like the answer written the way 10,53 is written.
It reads 5,43
